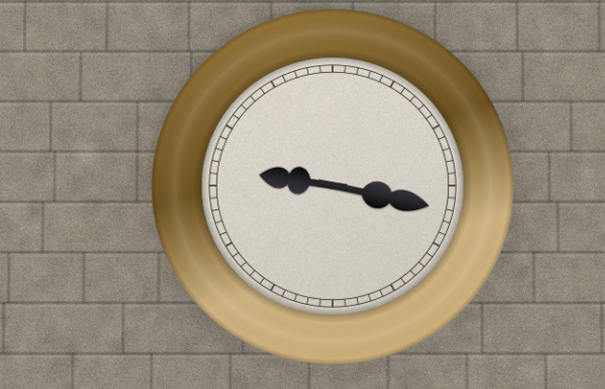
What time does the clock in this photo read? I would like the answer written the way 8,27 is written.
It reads 9,17
